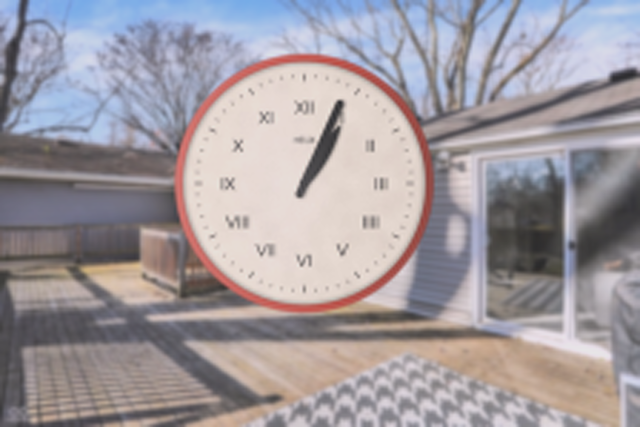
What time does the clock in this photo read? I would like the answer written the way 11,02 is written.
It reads 1,04
